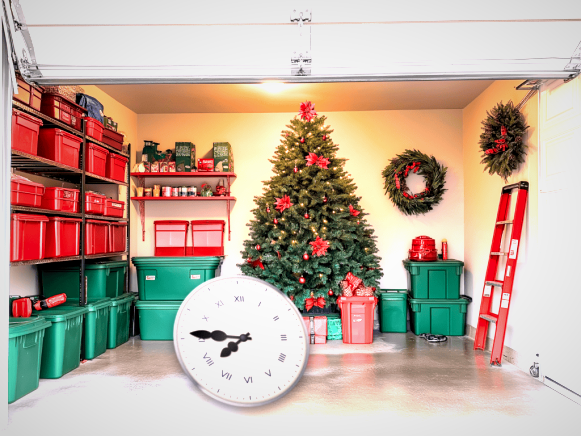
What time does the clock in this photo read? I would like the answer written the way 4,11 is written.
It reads 7,46
